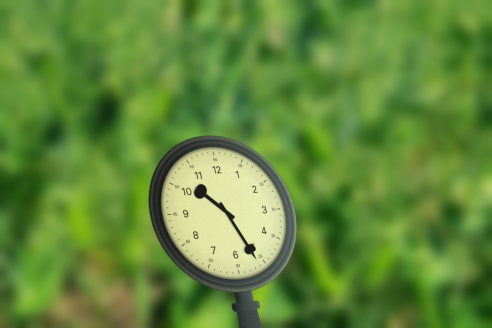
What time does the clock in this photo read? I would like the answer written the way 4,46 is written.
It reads 10,26
